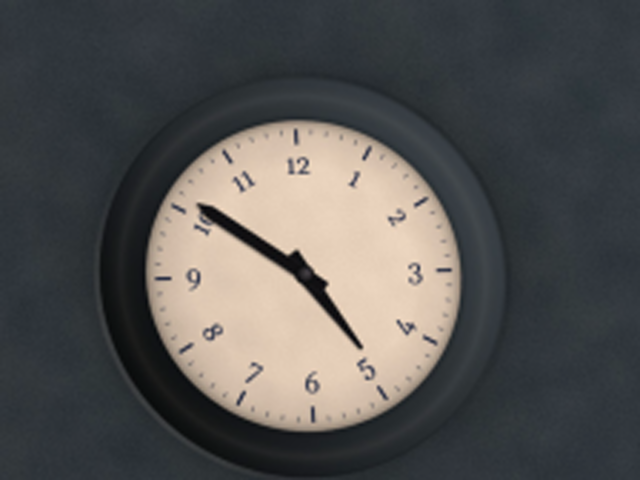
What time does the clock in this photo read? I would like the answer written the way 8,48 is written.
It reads 4,51
